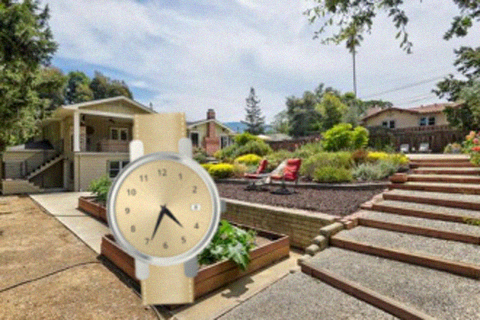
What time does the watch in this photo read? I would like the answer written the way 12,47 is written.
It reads 4,34
